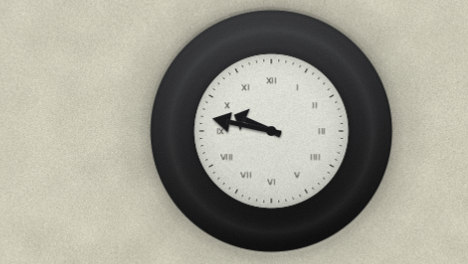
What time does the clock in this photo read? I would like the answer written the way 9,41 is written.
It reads 9,47
